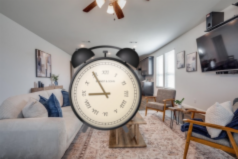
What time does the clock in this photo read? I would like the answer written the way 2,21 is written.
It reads 8,55
